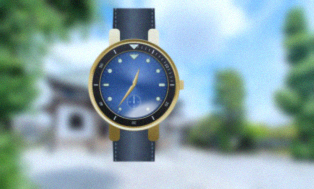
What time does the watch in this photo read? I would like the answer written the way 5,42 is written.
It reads 12,36
